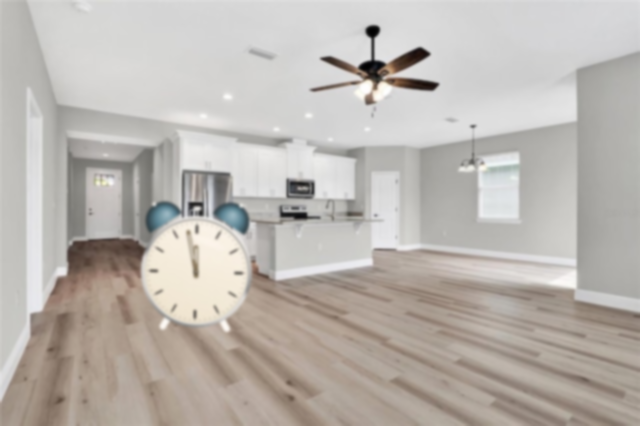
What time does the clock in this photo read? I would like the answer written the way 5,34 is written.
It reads 11,58
